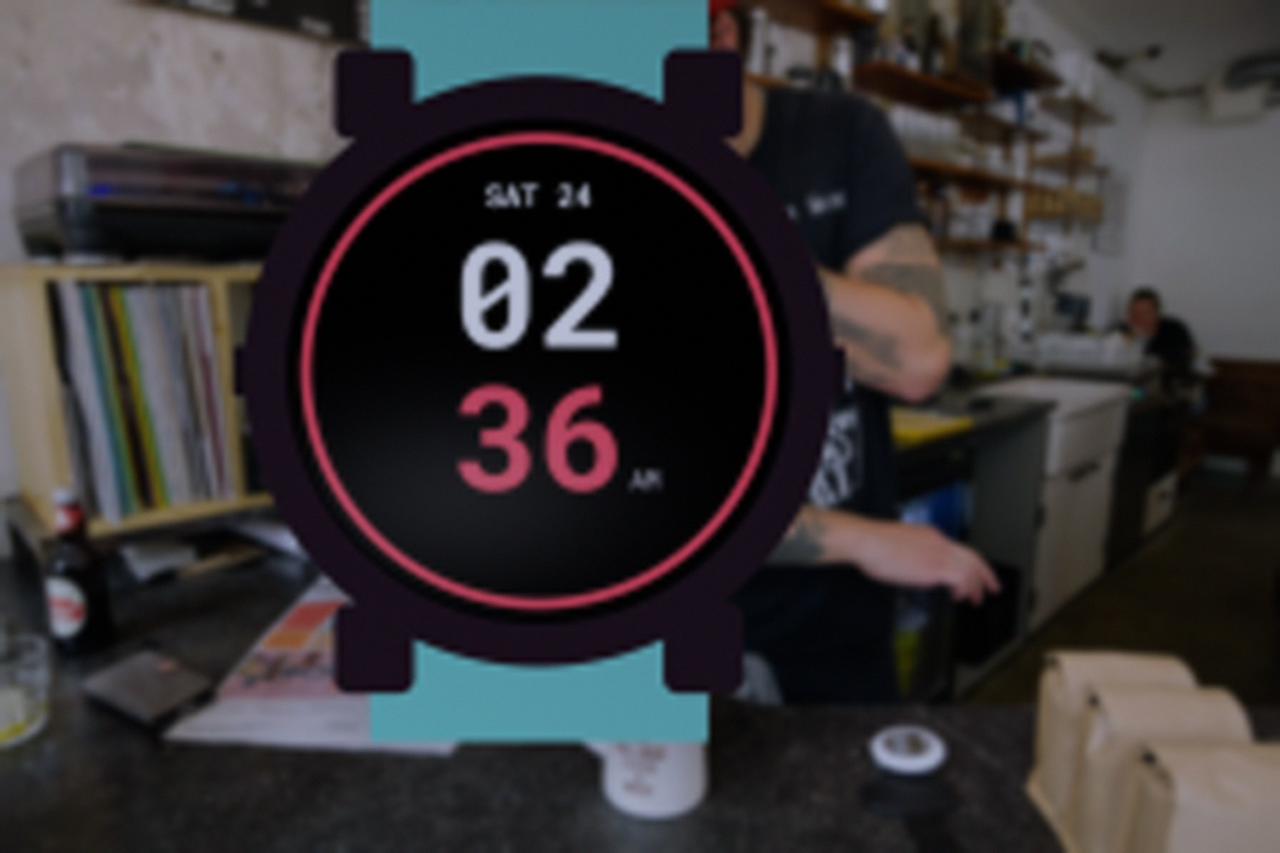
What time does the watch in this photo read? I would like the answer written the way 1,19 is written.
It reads 2,36
